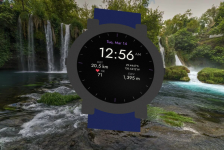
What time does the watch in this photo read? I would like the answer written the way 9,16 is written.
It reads 12,56
